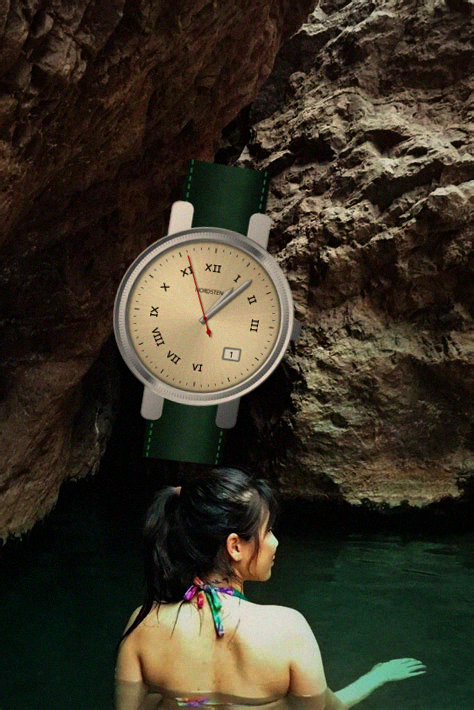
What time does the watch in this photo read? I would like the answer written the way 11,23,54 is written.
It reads 1,06,56
